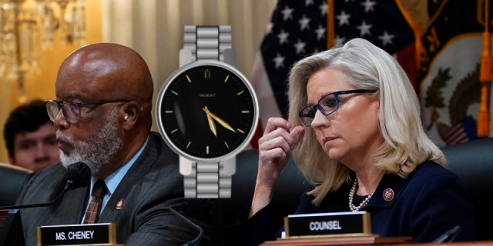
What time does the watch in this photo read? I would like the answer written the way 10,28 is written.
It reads 5,21
